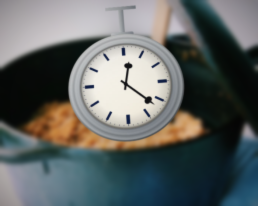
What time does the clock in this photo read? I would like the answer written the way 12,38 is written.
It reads 12,22
